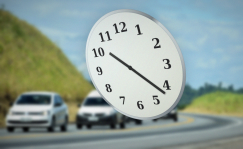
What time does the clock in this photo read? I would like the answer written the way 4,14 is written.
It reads 10,22
